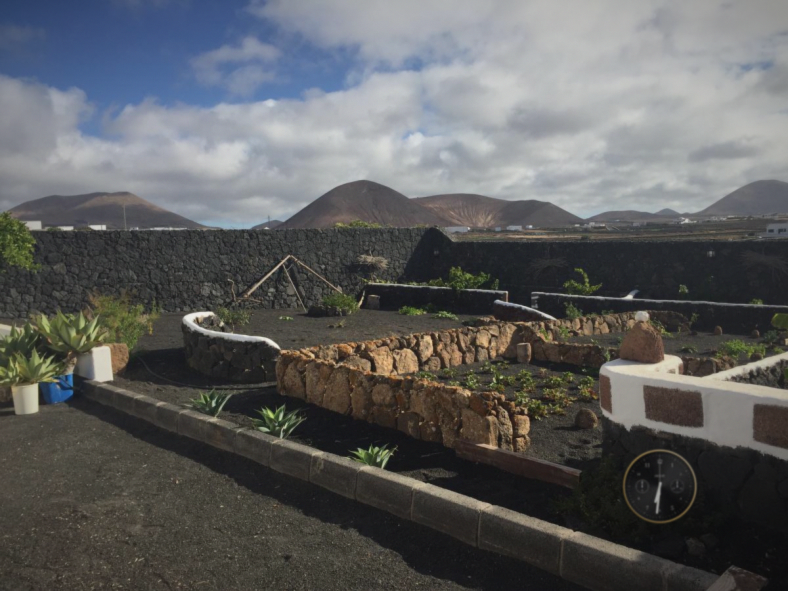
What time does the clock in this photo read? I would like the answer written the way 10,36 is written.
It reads 6,31
